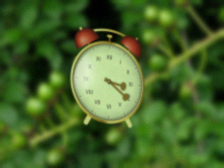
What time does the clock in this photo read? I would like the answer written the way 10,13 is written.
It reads 3,21
